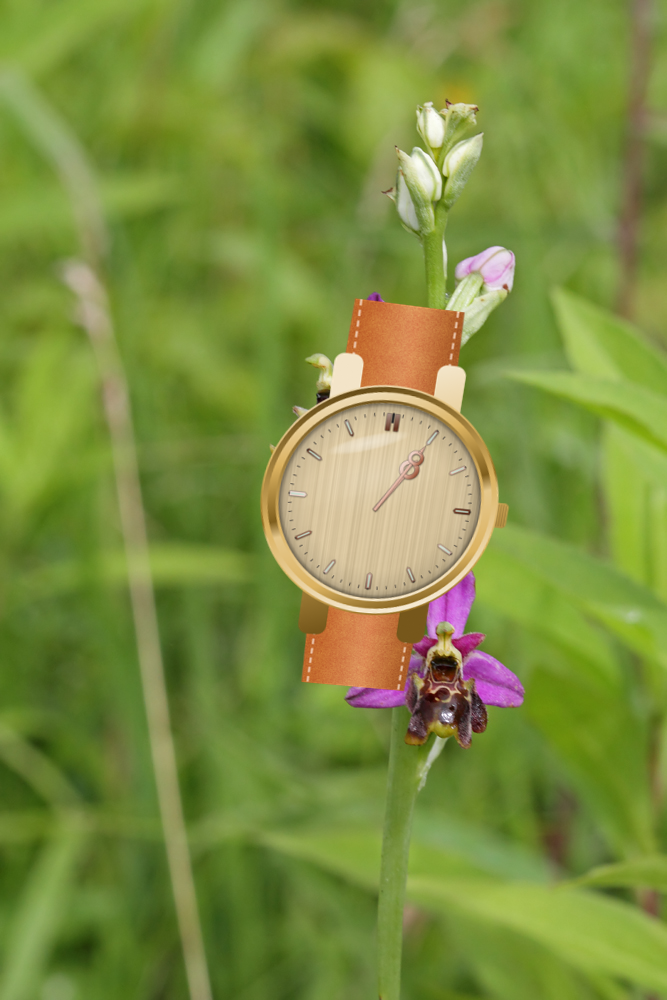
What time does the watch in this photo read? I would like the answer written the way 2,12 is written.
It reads 1,05
